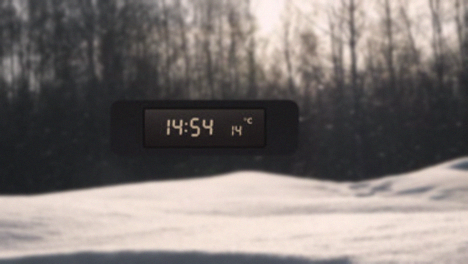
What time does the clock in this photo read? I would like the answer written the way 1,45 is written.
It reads 14,54
